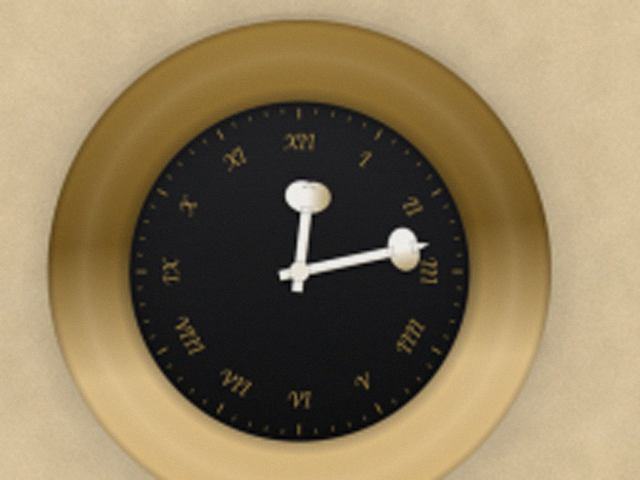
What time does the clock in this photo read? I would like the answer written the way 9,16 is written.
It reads 12,13
